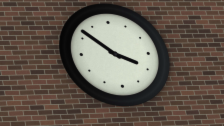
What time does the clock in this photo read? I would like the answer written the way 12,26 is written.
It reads 3,52
